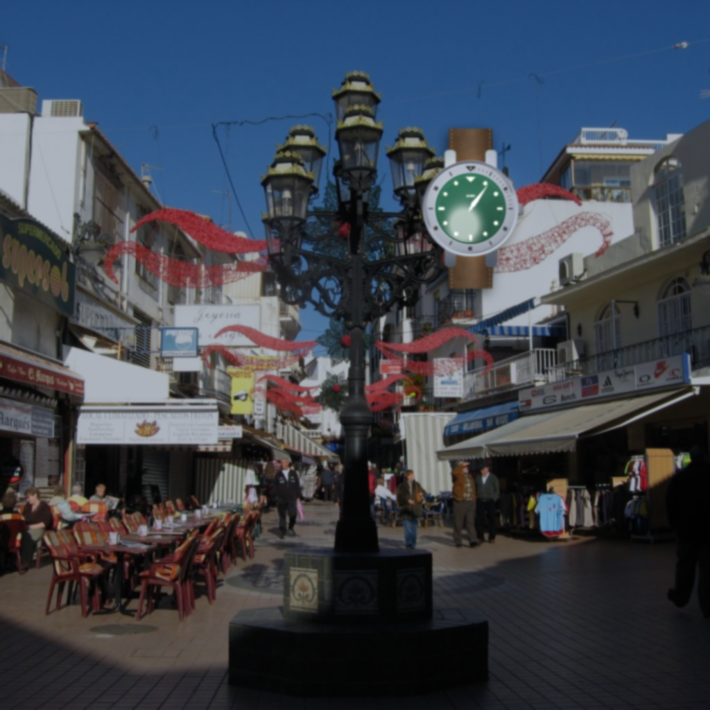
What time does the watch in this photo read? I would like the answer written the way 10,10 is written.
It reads 1,06
